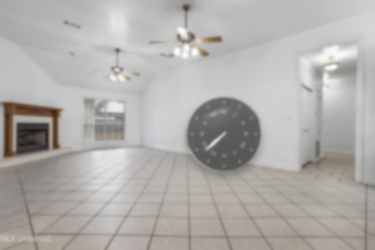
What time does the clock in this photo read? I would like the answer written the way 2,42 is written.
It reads 7,38
